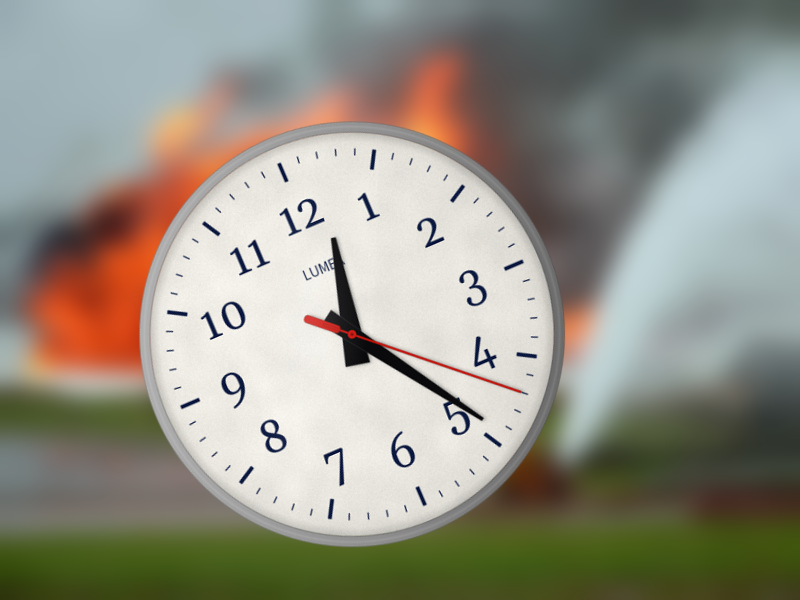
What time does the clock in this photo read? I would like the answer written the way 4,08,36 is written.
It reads 12,24,22
